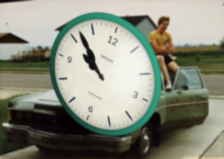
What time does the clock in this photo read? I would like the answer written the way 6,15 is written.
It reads 9,52
